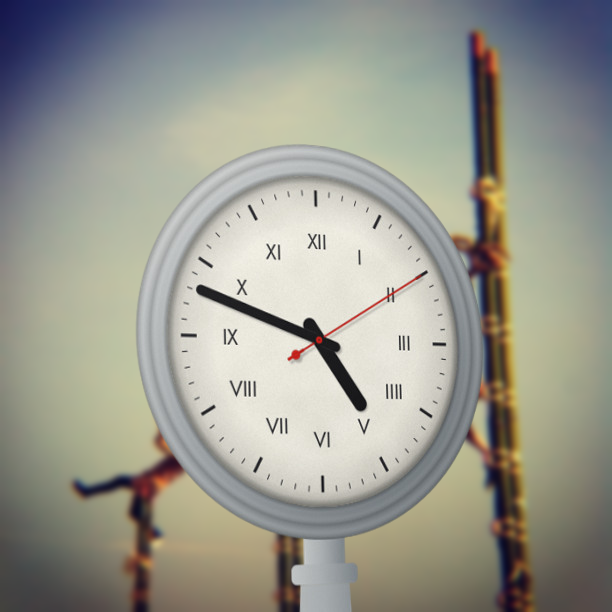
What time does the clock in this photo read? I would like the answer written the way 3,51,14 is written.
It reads 4,48,10
